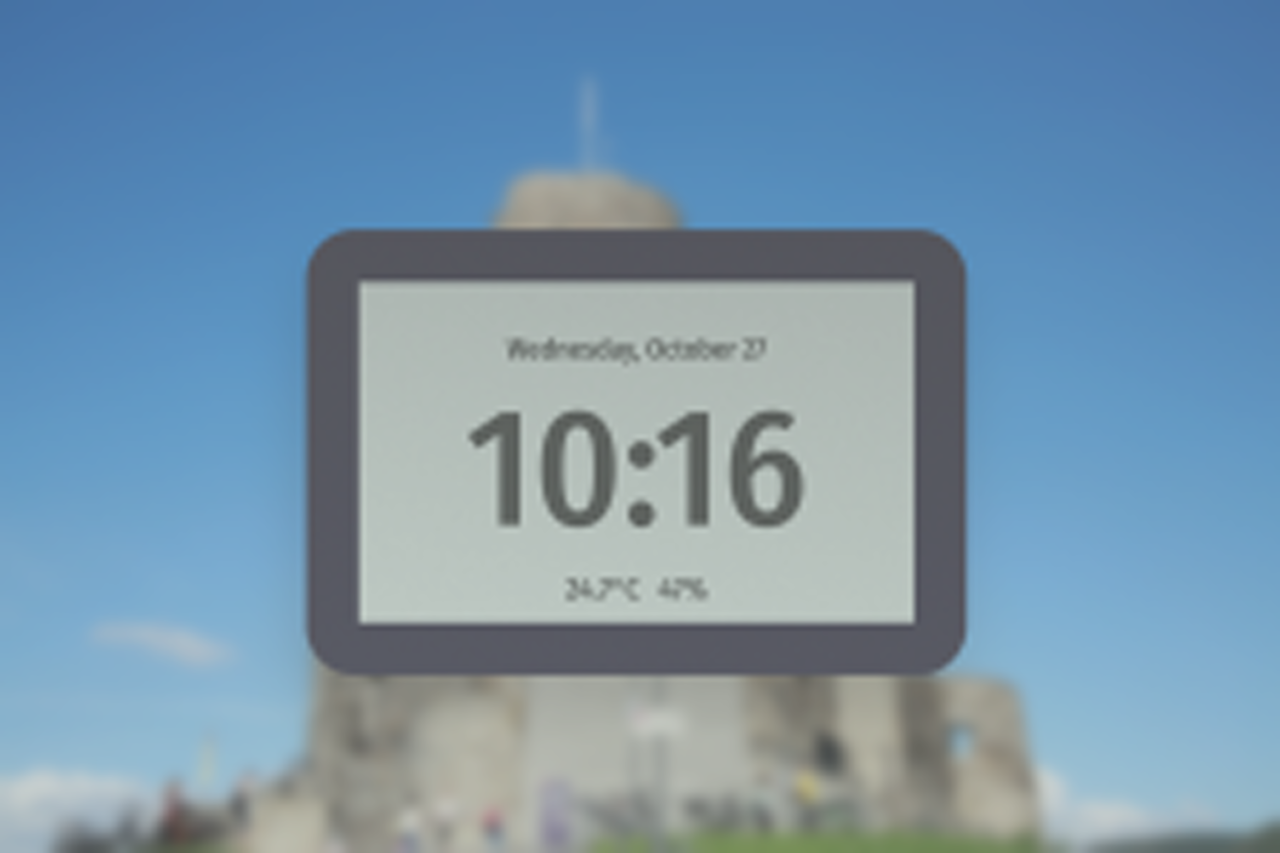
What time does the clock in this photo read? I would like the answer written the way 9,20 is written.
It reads 10,16
